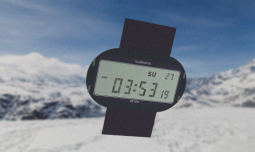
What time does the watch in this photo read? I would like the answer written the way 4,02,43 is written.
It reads 3,53,19
